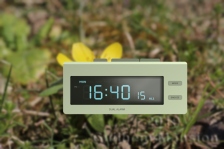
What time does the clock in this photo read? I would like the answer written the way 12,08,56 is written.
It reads 16,40,15
